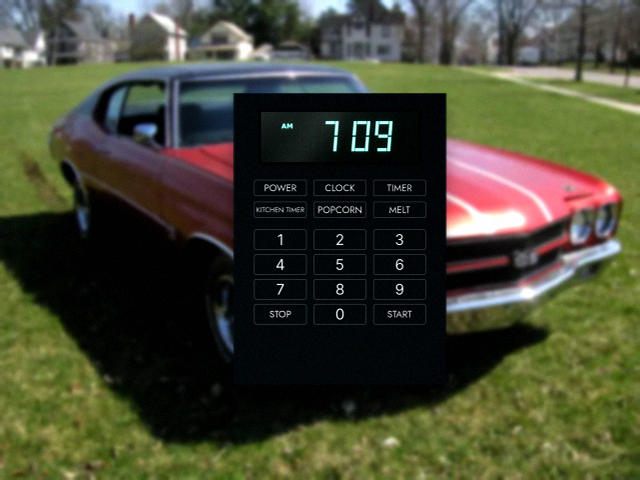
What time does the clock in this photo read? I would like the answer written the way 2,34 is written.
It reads 7,09
